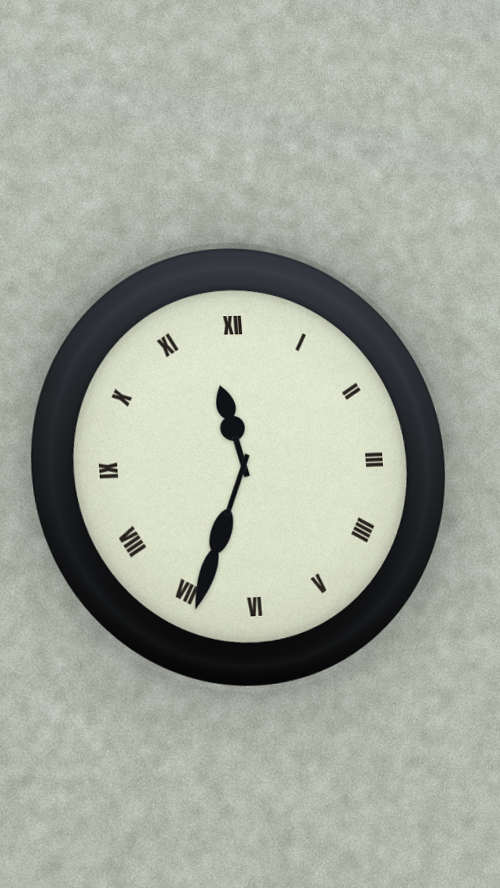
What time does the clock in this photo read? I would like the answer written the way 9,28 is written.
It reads 11,34
